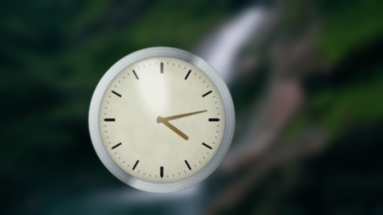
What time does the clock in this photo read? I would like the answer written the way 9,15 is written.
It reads 4,13
